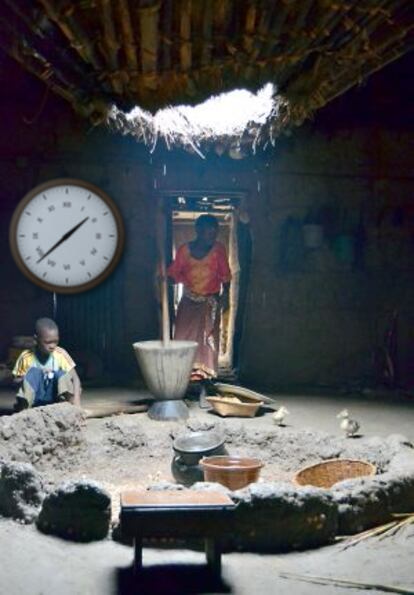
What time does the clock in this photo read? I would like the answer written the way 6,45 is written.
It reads 1,38
